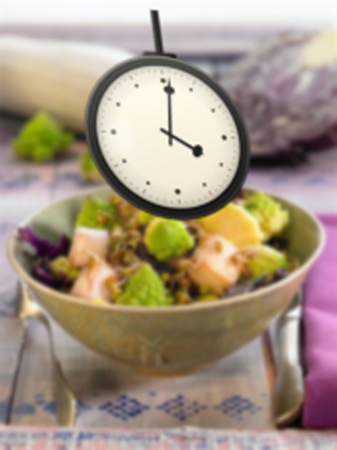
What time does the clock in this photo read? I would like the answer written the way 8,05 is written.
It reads 4,01
